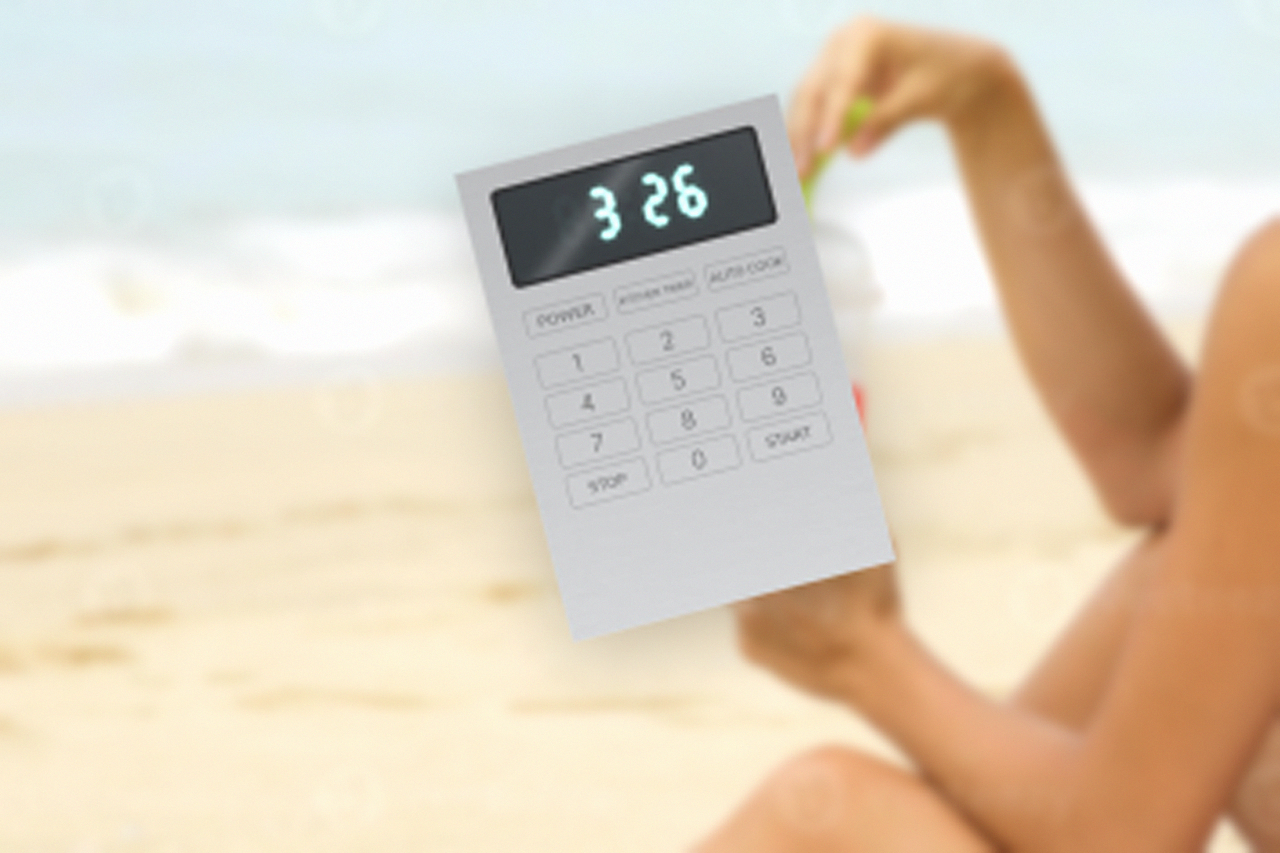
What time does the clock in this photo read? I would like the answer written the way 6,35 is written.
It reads 3,26
